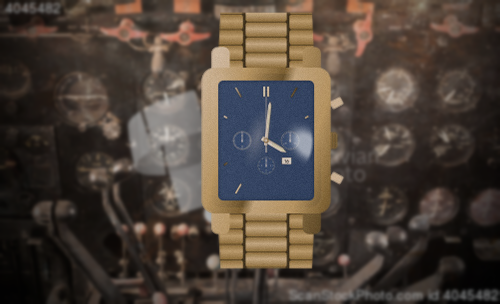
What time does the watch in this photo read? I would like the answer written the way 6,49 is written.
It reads 4,01
